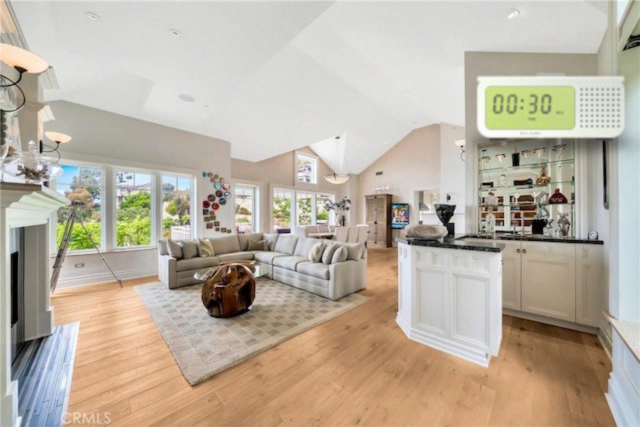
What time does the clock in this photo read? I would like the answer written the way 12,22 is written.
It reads 0,30
